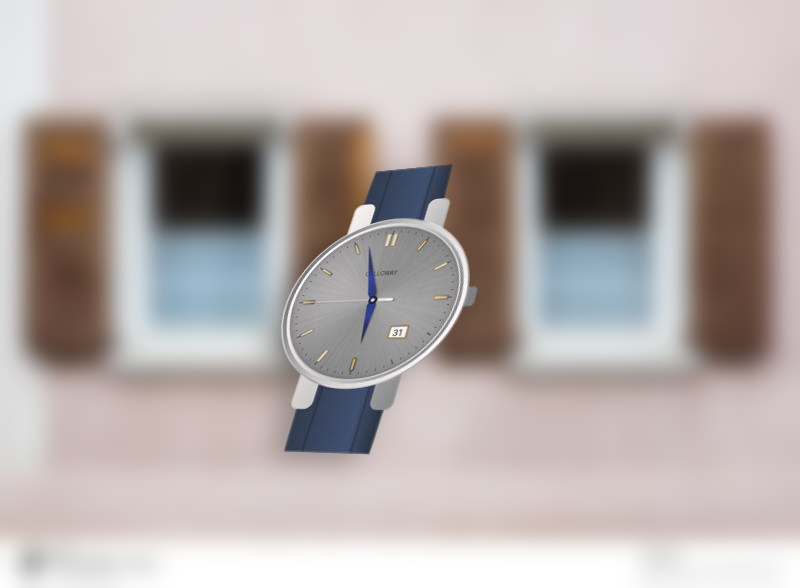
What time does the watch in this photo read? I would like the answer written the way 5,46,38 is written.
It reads 5,56,45
